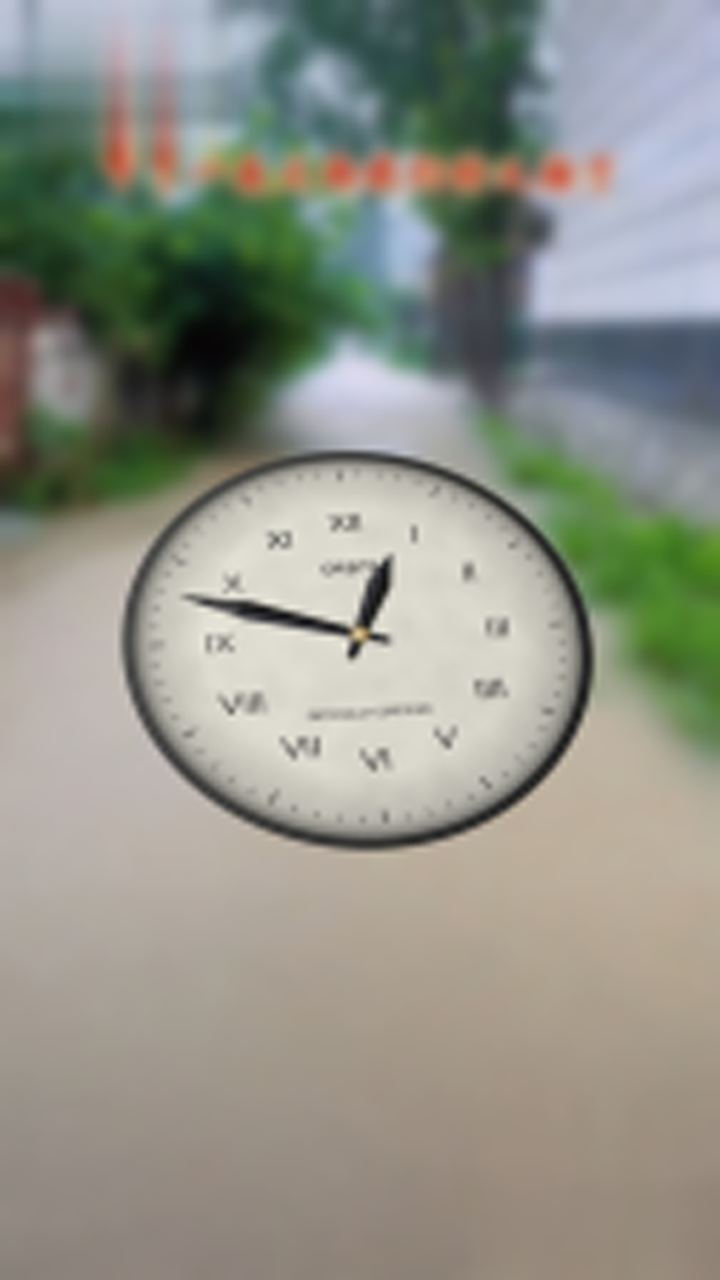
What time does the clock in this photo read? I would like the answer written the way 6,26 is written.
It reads 12,48
